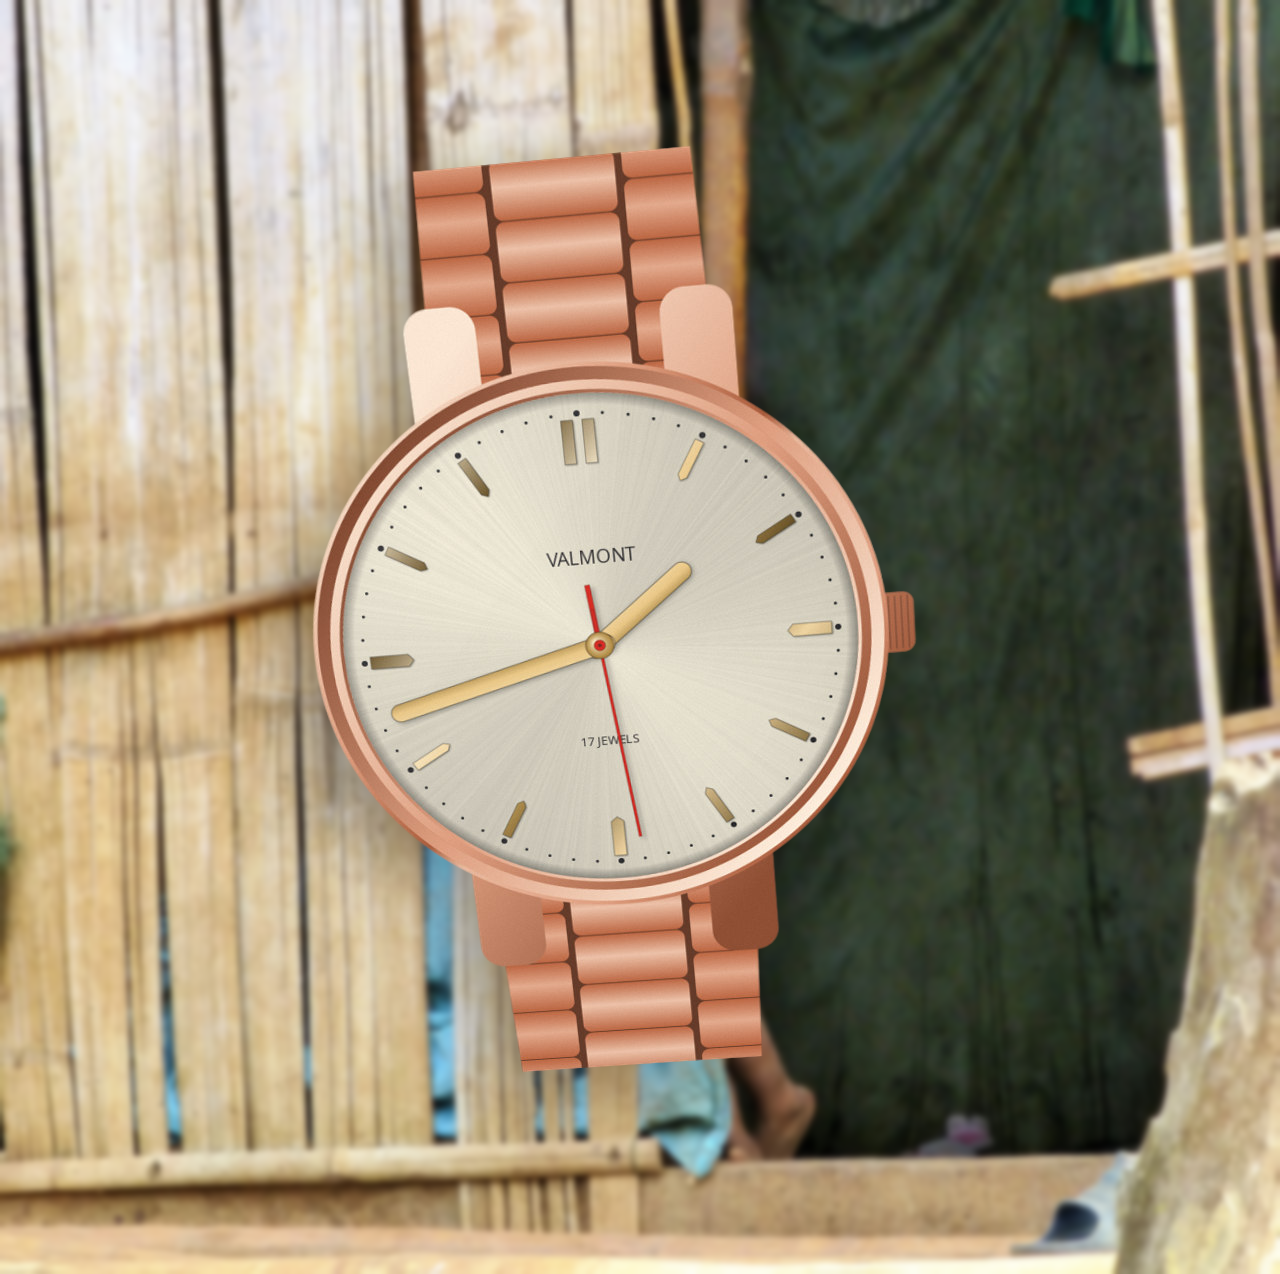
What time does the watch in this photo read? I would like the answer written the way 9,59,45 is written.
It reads 1,42,29
